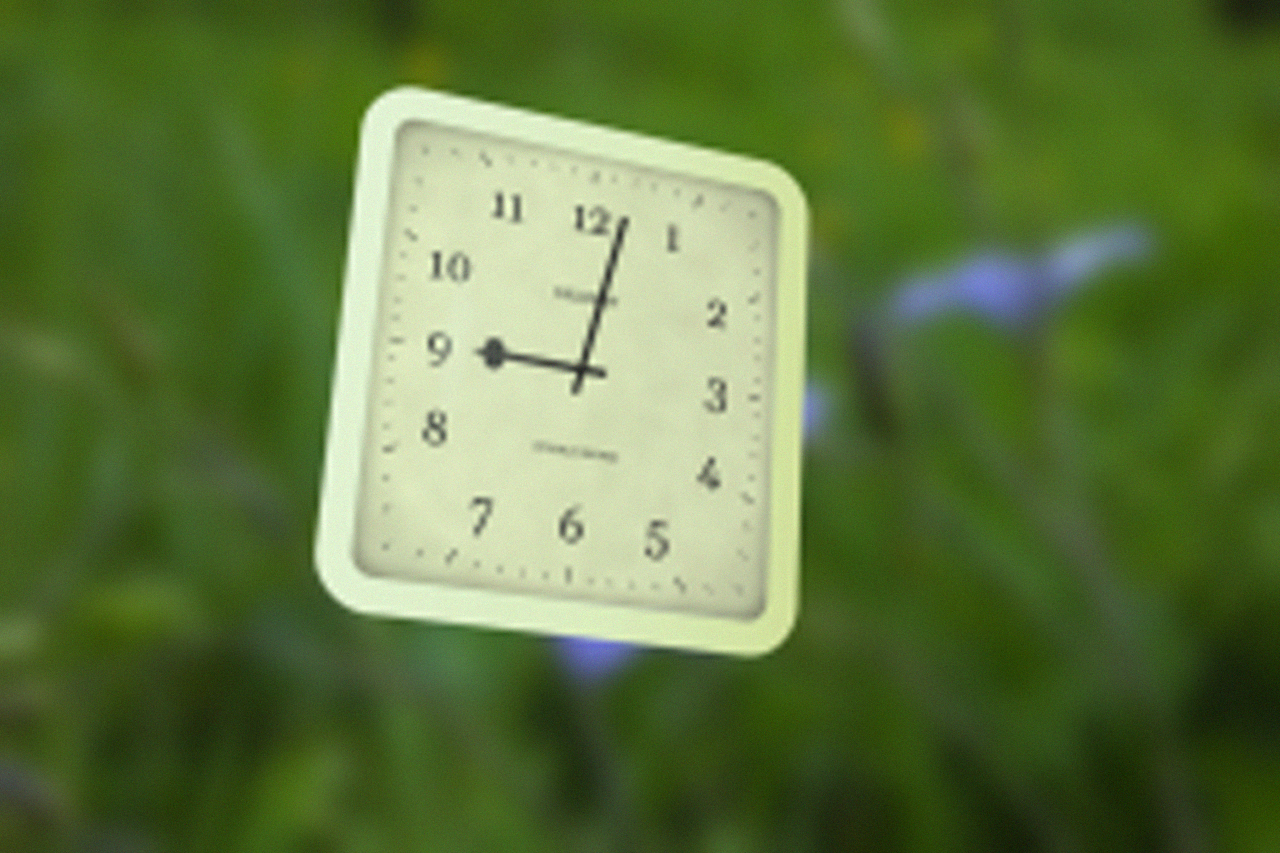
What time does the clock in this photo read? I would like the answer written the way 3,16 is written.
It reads 9,02
